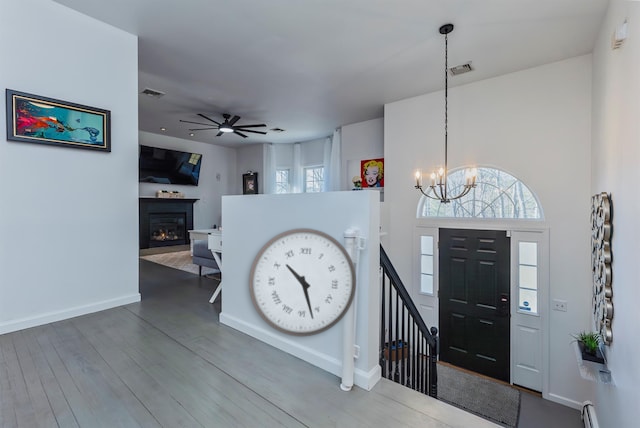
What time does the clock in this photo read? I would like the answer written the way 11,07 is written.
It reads 10,27
